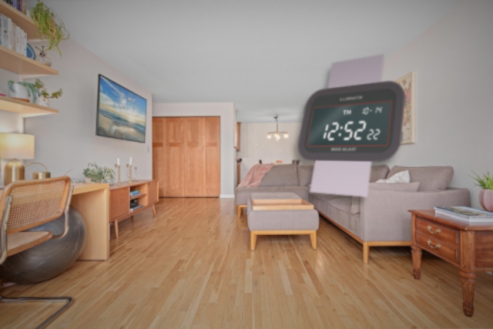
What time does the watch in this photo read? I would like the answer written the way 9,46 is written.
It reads 12,52
